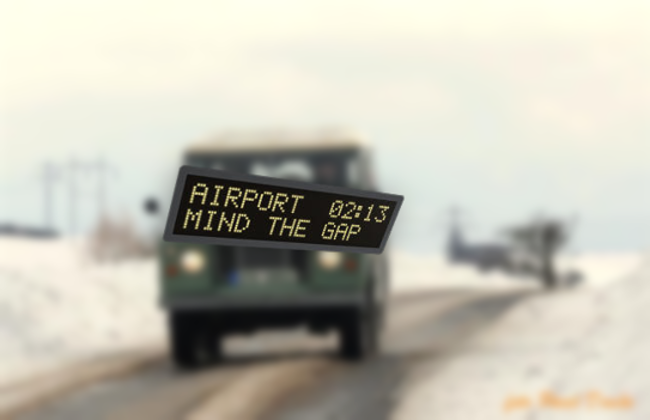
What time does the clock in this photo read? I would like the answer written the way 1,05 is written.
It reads 2,13
